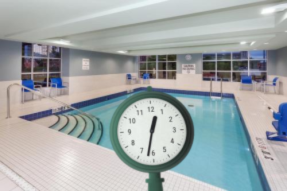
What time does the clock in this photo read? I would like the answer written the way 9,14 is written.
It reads 12,32
